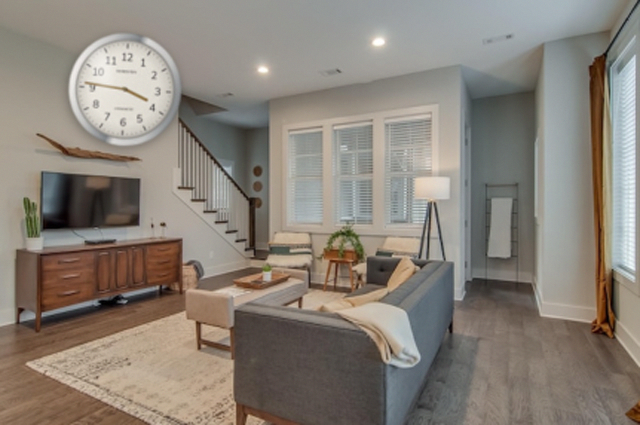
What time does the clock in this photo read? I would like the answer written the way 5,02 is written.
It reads 3,46
